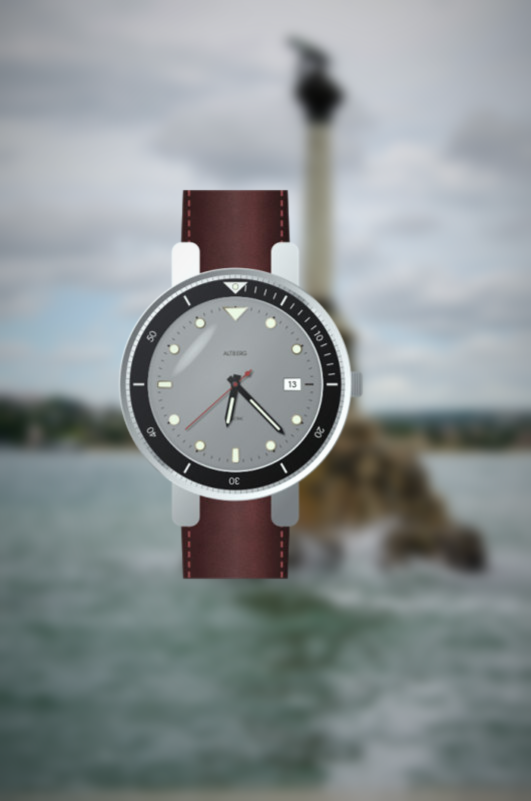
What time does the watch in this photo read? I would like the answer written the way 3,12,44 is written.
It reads 6,22,38
